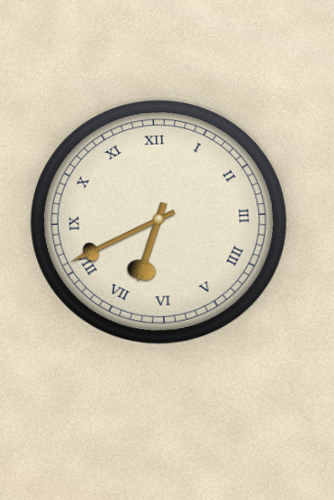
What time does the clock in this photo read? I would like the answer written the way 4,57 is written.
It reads 6,41
